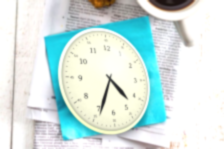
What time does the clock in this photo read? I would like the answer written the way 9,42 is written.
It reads 4,34
